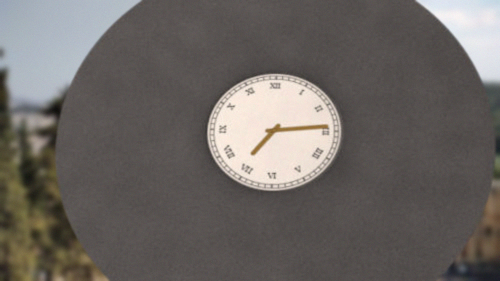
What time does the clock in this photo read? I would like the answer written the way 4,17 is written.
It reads 7,14
